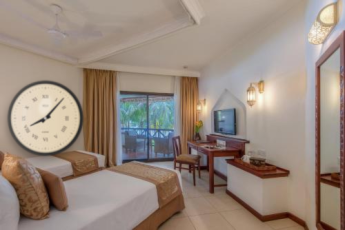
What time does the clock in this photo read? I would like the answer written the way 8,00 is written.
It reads 8,07
